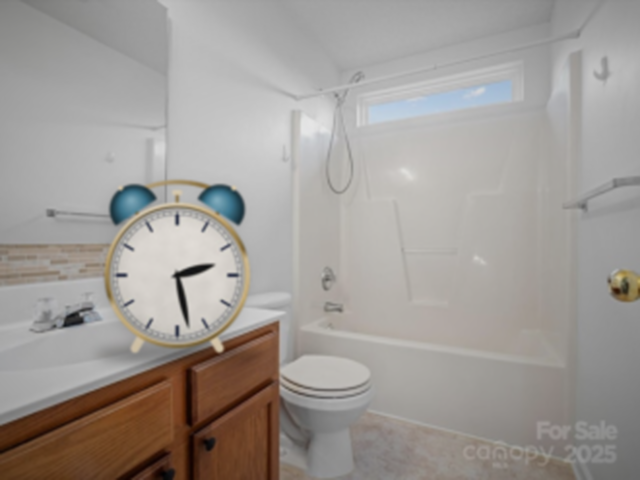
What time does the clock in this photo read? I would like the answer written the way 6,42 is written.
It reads 2,28
